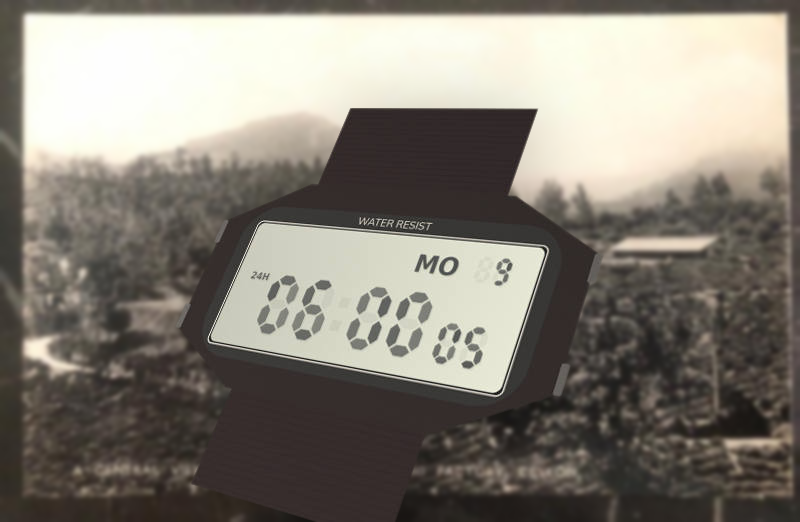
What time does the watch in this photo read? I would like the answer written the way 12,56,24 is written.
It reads 6,00,05
